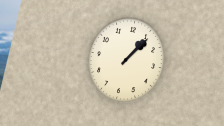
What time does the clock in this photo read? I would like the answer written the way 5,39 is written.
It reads 1,06
